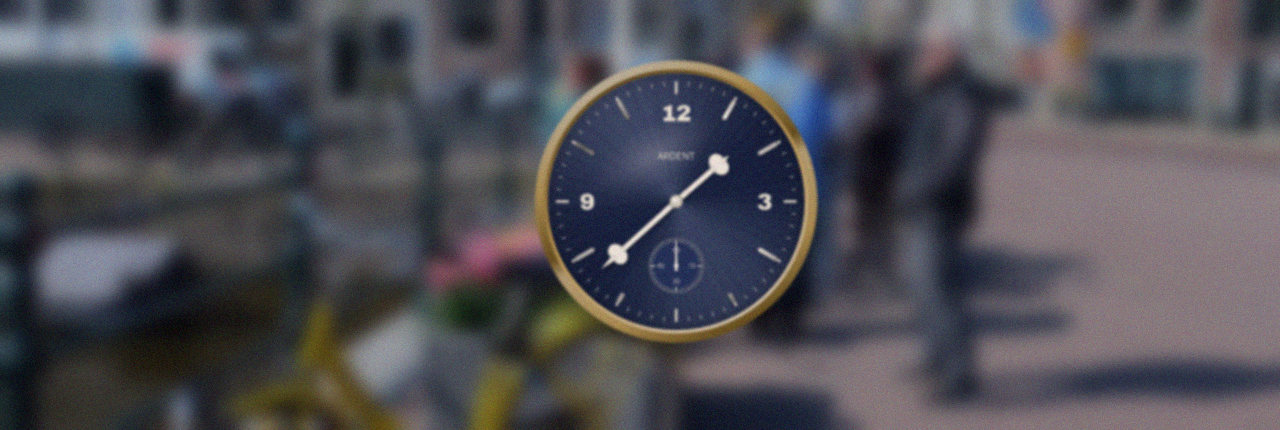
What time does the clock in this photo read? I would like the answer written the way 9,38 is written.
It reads 1,38
